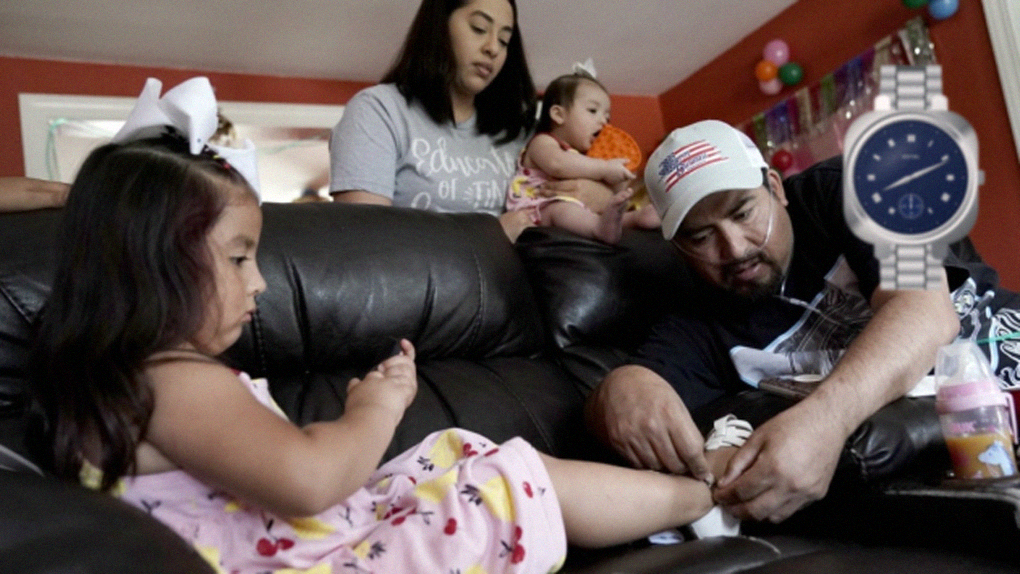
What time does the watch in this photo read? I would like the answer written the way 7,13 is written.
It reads 8,11
